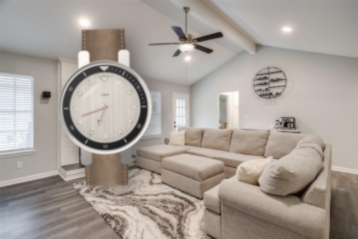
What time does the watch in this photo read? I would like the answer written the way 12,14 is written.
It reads 6,42
